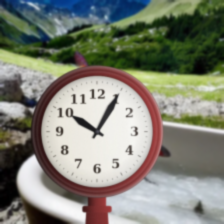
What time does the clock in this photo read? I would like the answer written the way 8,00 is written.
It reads 10,05
